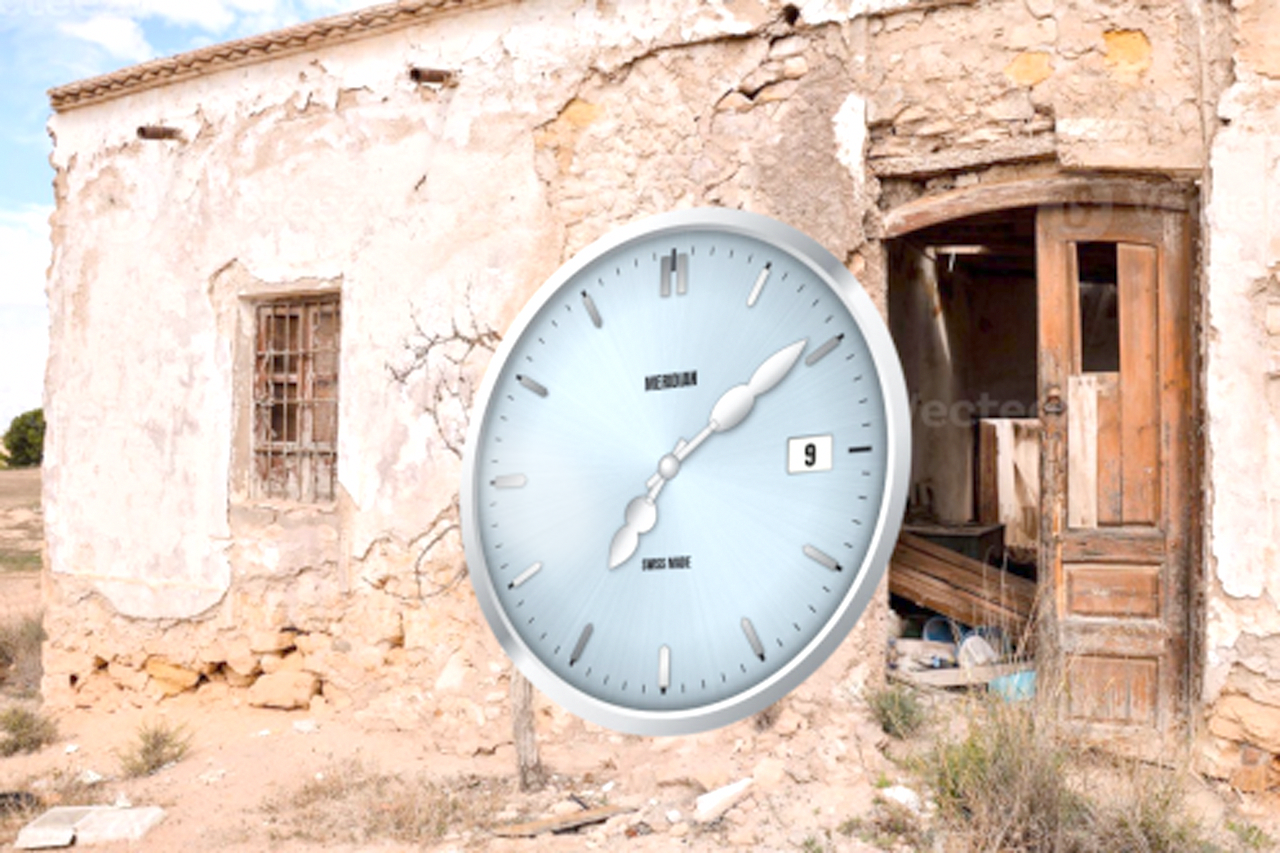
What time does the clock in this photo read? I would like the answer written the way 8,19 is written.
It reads 7,09
